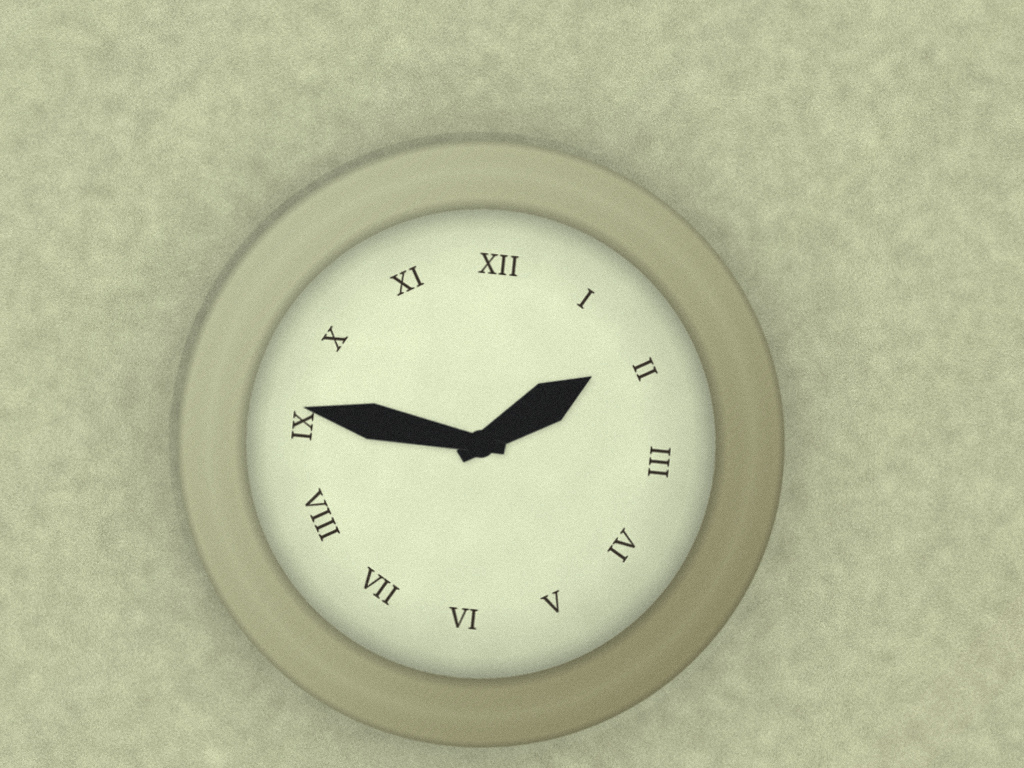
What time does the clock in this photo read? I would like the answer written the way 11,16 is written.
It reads 1,46
